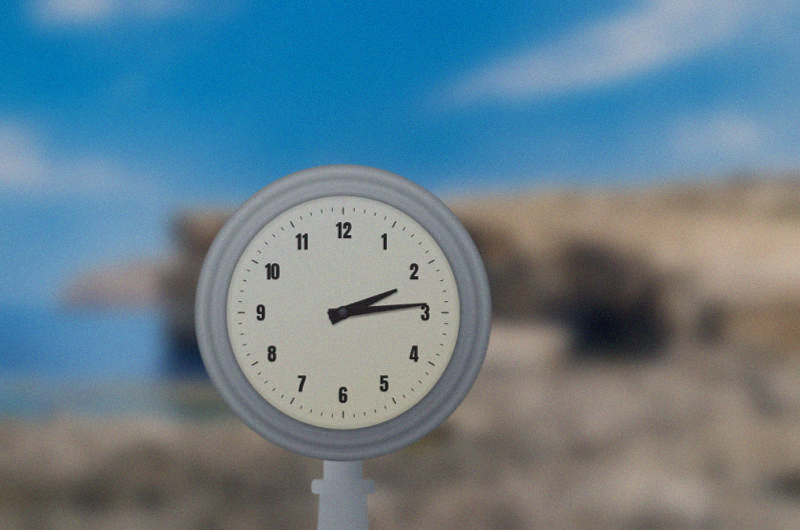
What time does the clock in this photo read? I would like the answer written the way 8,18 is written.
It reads 2,14
